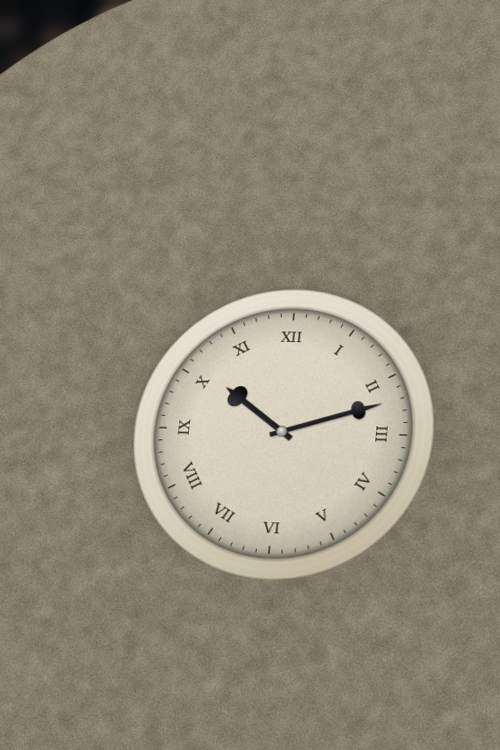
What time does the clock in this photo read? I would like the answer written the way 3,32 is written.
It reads 10,12
